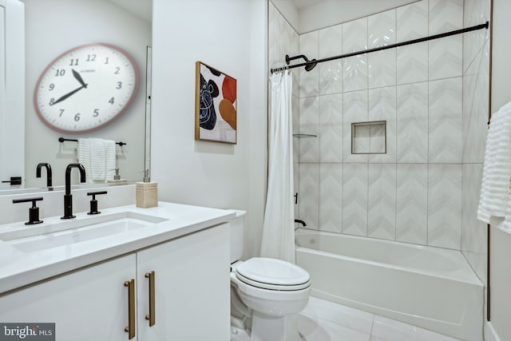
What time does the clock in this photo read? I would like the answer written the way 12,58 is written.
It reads 10,39
